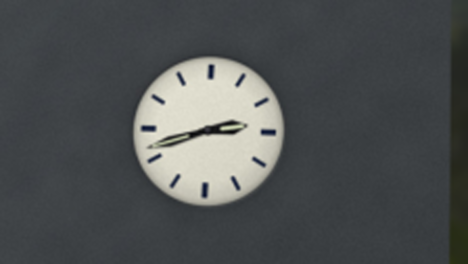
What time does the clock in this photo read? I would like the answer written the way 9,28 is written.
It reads 2,42
